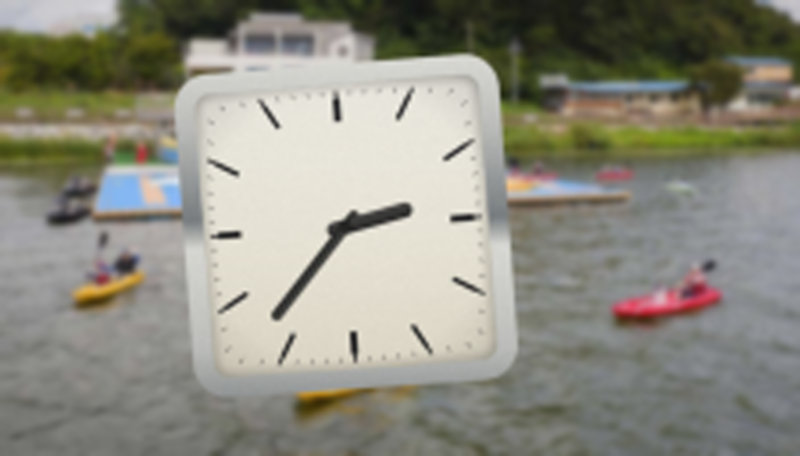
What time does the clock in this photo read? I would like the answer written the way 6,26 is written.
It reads 2,37
